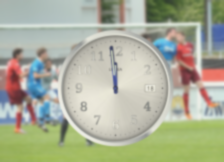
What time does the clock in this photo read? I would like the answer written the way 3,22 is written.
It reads 11,59
